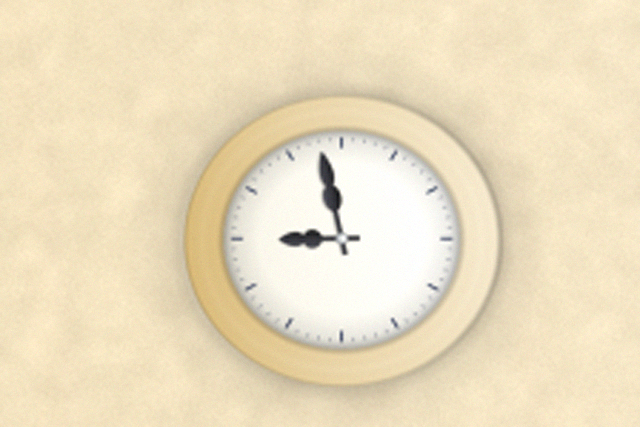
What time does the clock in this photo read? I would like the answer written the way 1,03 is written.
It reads 8,58
